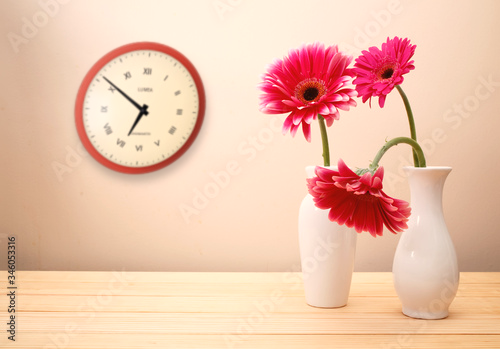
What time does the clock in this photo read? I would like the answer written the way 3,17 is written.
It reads 6,51
